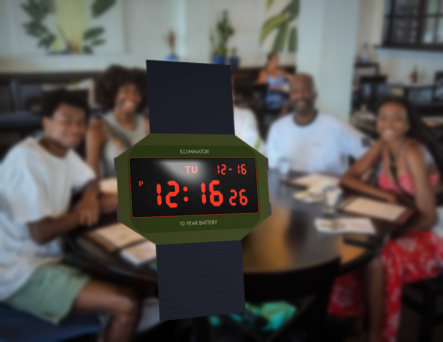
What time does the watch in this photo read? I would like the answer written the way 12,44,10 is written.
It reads 12,16,26
